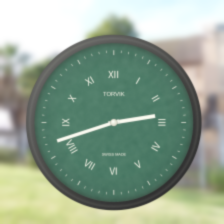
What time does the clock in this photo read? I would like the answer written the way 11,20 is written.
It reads 2,42
